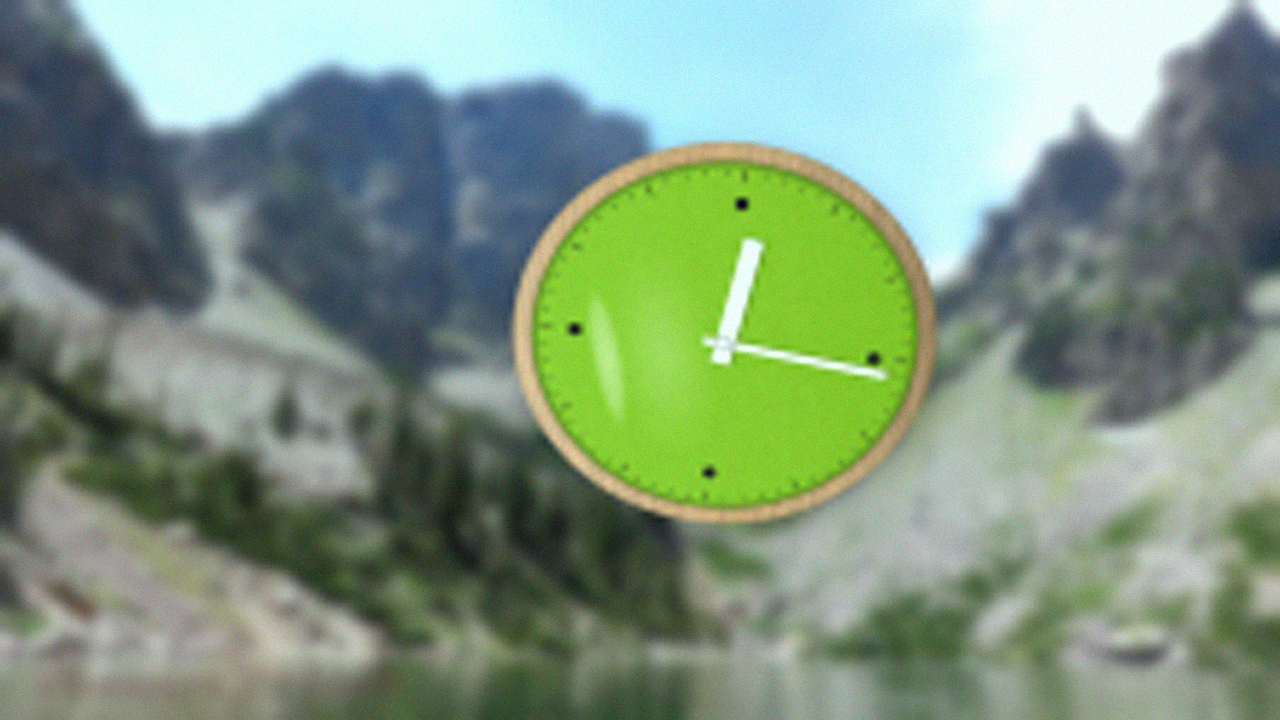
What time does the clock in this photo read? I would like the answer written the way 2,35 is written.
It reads 12,16
